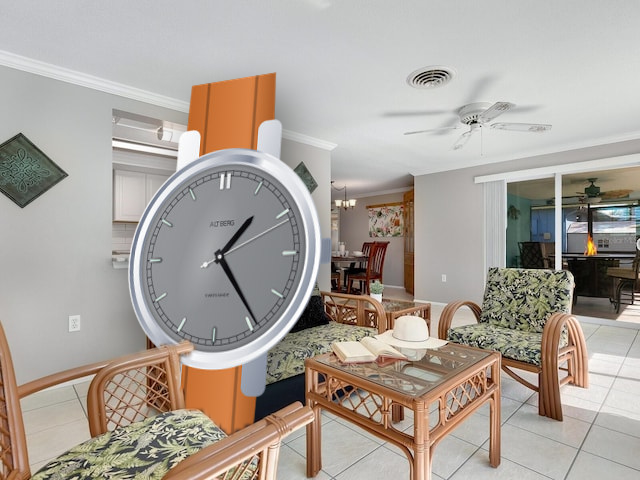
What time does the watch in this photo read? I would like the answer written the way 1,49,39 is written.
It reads 1,24,11
